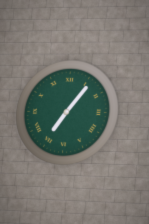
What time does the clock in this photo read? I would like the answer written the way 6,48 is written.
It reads 7,06
